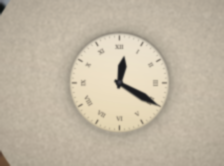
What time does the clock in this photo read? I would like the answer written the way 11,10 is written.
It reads 12,20
